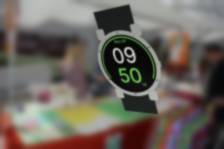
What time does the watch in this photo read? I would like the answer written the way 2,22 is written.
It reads 9,50
